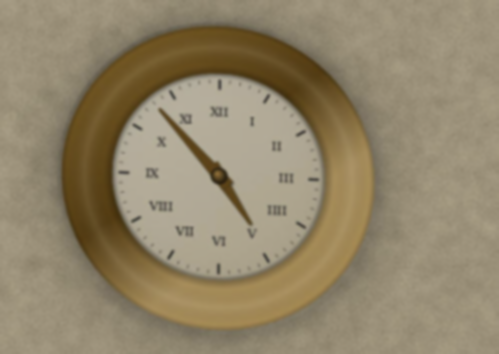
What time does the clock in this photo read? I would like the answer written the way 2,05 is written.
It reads 4,53
